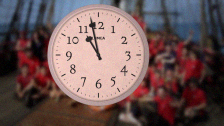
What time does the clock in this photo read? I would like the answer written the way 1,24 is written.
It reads 10,58
